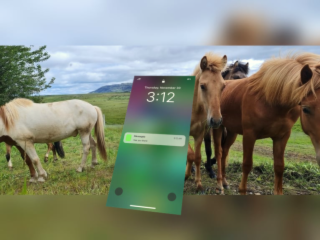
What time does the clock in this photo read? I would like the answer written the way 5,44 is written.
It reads 3,12
